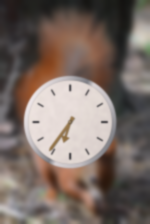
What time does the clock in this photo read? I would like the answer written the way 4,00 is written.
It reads 6,36
